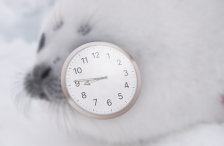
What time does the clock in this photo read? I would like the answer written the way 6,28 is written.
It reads 8,46
